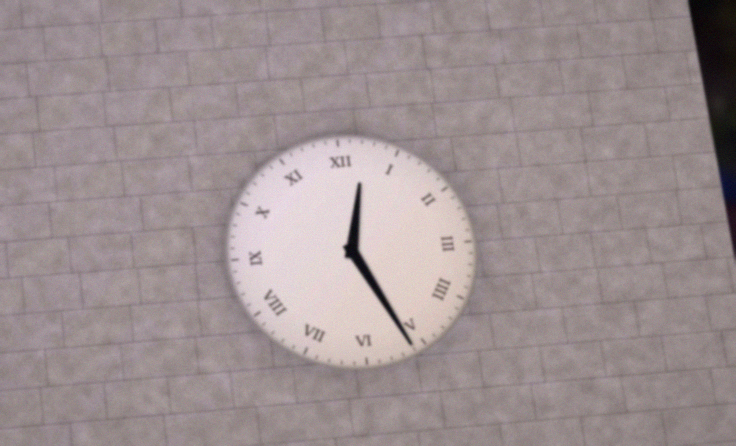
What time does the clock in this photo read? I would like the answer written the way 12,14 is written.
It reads 12,26
